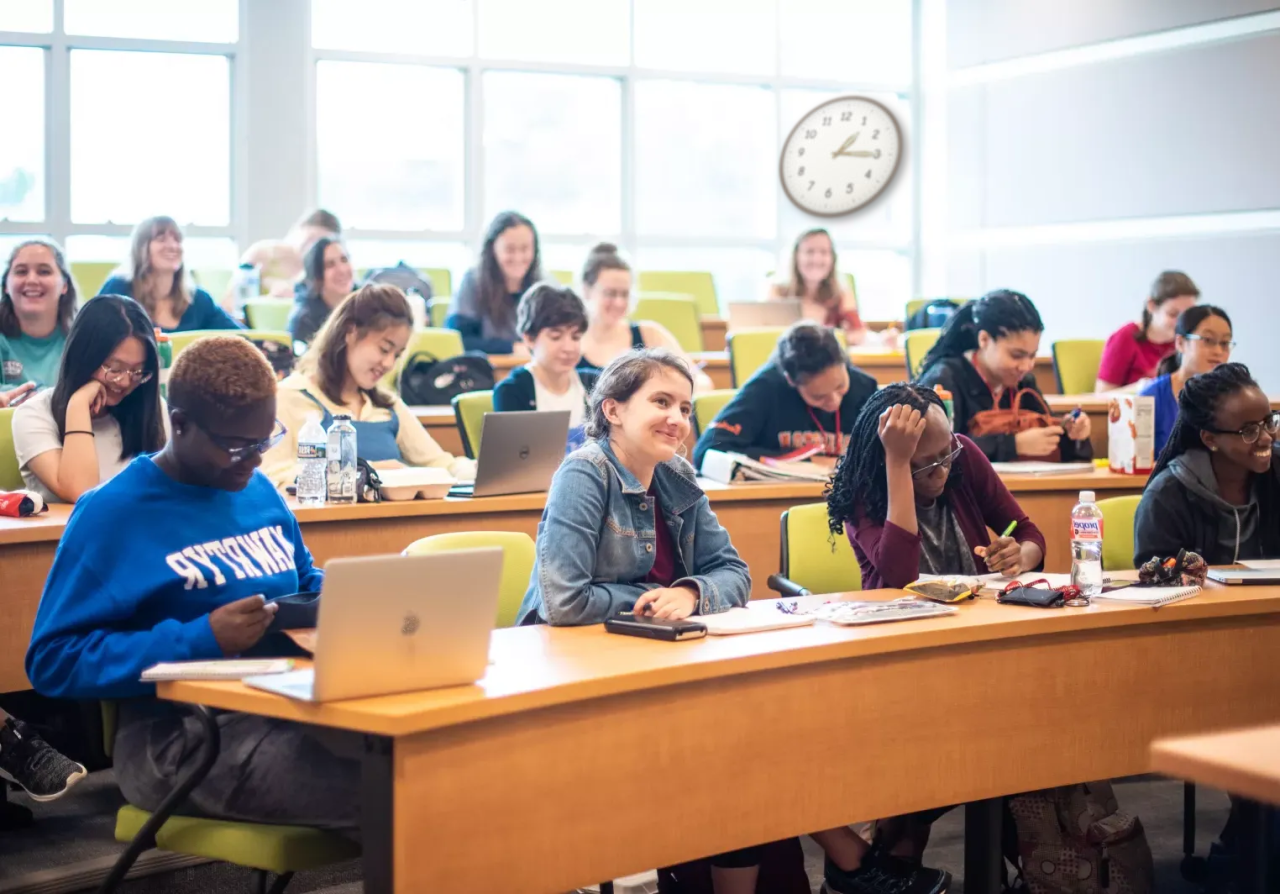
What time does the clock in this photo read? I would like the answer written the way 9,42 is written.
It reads 1,15
